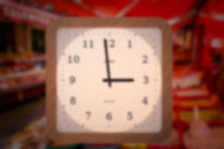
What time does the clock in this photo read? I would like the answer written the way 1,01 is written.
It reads 2,59
